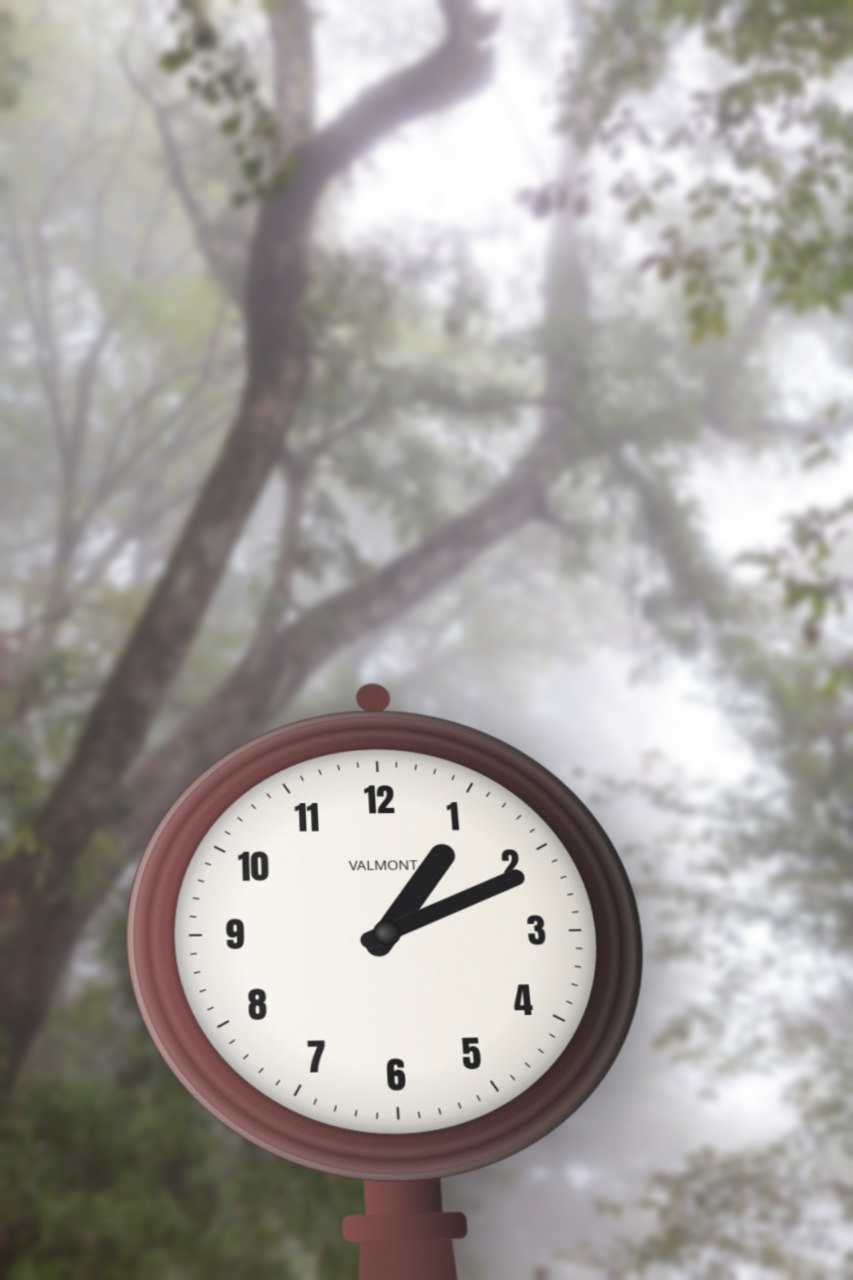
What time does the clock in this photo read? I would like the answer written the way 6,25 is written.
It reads 1,11
